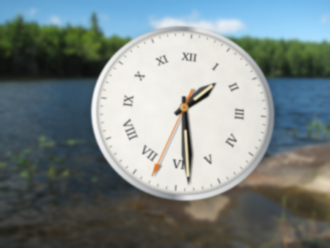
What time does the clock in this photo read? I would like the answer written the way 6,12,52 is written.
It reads 1,28,33
